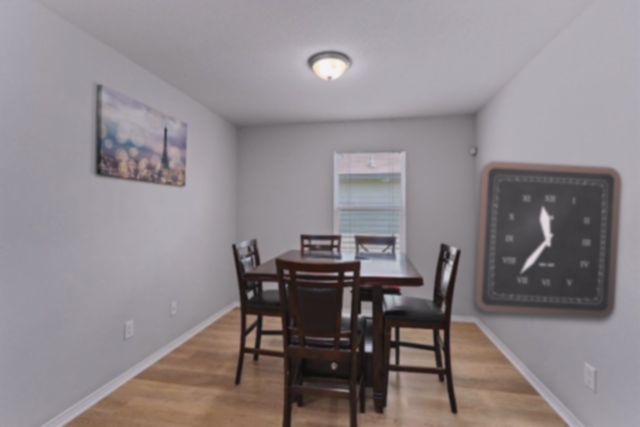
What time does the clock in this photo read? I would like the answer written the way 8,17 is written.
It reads 11,36
